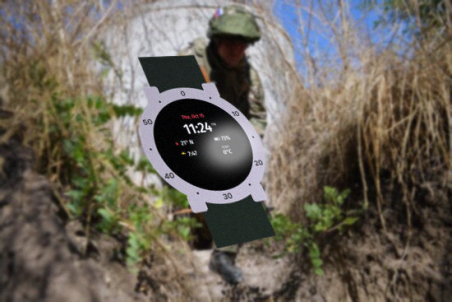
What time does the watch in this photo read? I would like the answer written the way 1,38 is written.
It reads 11,24
